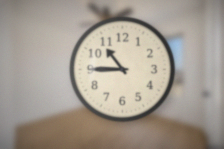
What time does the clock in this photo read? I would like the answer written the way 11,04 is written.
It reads 10,45
